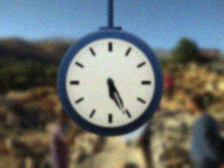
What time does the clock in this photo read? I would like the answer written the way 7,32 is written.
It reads 5,26
